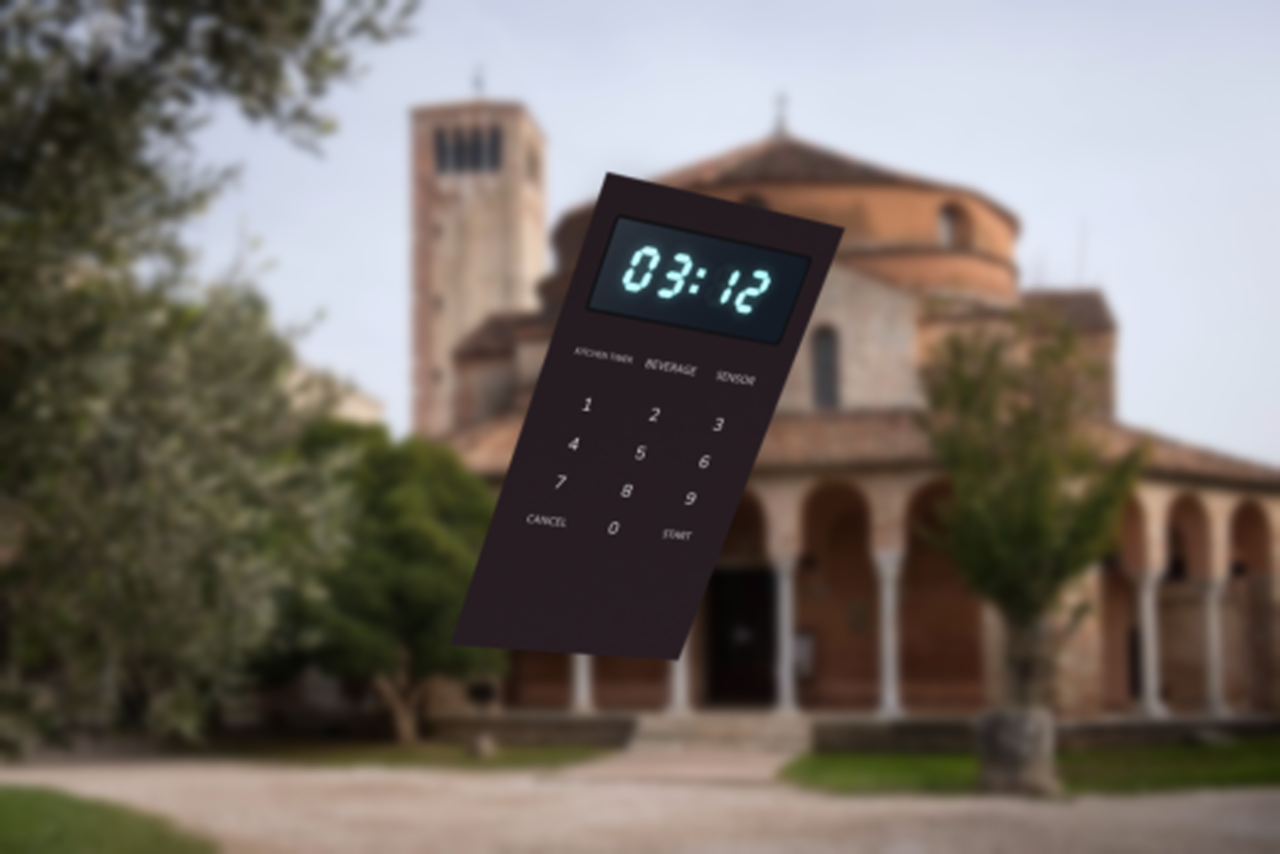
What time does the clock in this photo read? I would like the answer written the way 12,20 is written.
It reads 3,12
